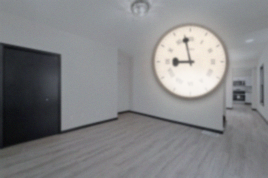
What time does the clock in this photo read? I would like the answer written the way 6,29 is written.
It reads 8,58
